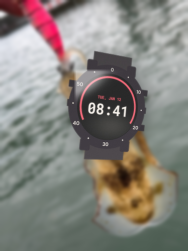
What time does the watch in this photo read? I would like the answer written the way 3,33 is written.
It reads 8,41
